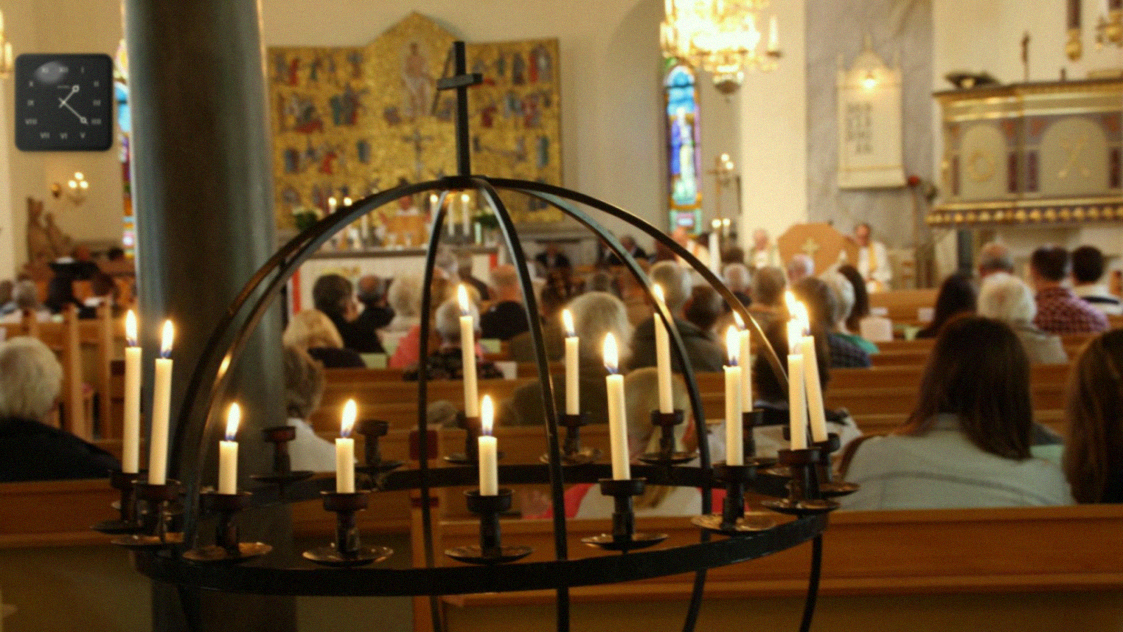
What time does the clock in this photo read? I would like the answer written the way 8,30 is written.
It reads 1,22
